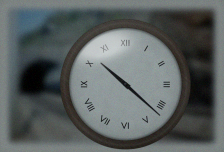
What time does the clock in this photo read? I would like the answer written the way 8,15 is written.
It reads 10,22
